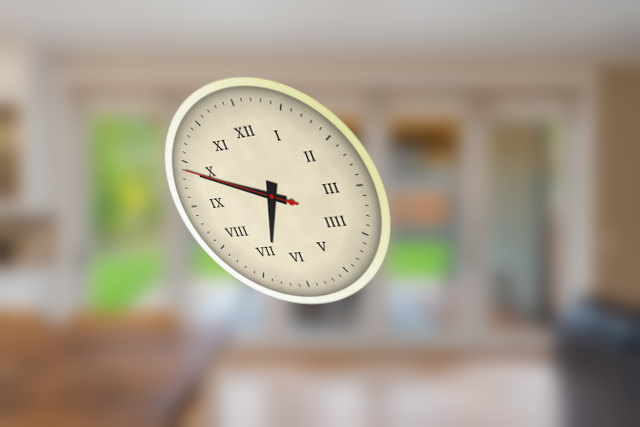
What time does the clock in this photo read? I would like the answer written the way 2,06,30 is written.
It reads 6,48,49
